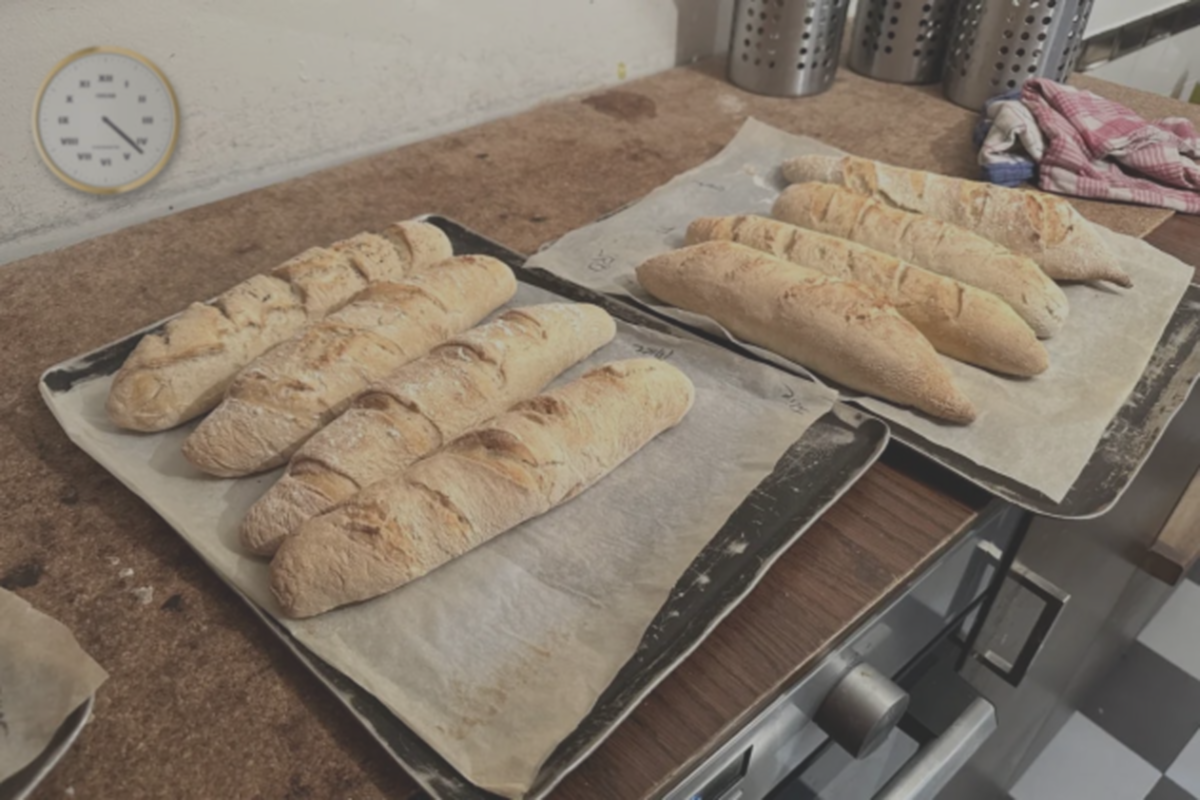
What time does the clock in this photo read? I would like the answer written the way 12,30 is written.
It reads 4,22
